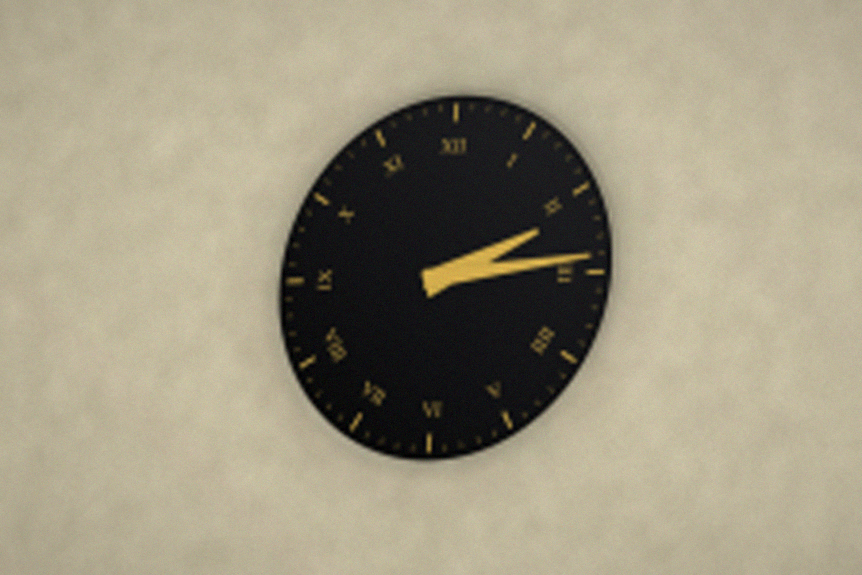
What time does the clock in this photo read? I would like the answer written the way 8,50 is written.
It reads 2,14
